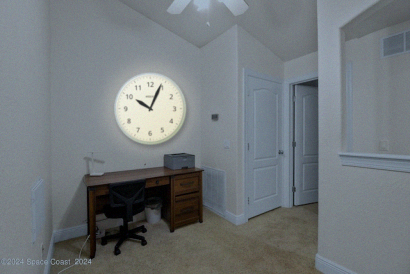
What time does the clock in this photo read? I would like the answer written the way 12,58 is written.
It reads 10,04
